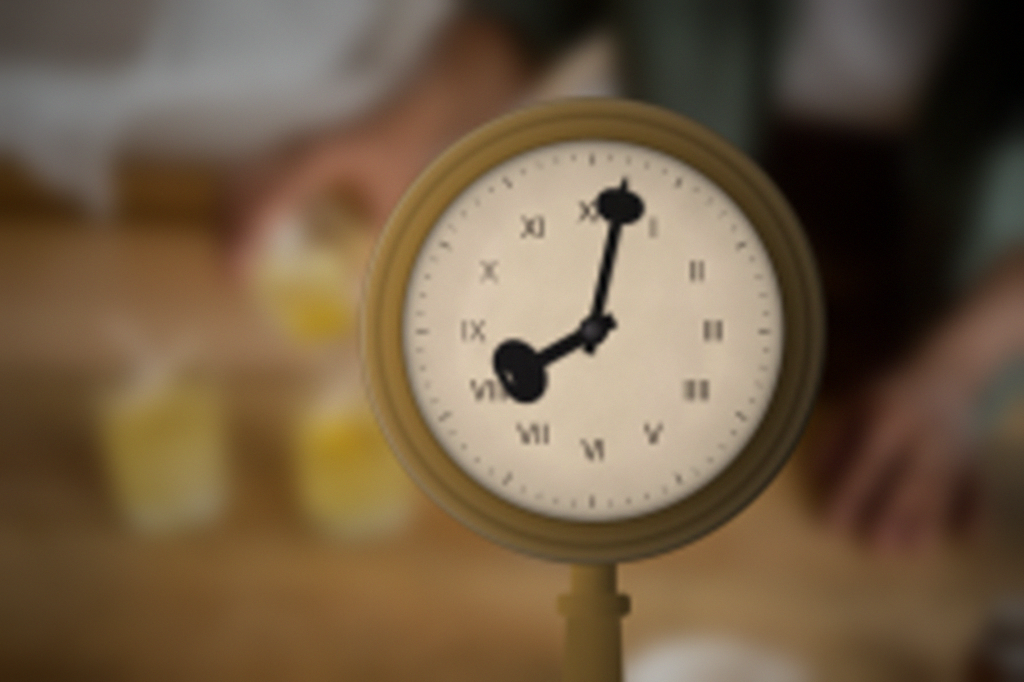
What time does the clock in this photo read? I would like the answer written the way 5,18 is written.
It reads 8,02
